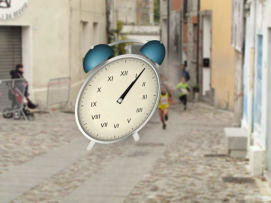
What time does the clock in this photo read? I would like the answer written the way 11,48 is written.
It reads 1,06
